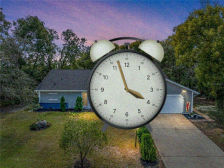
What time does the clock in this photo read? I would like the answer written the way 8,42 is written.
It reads 3,57
